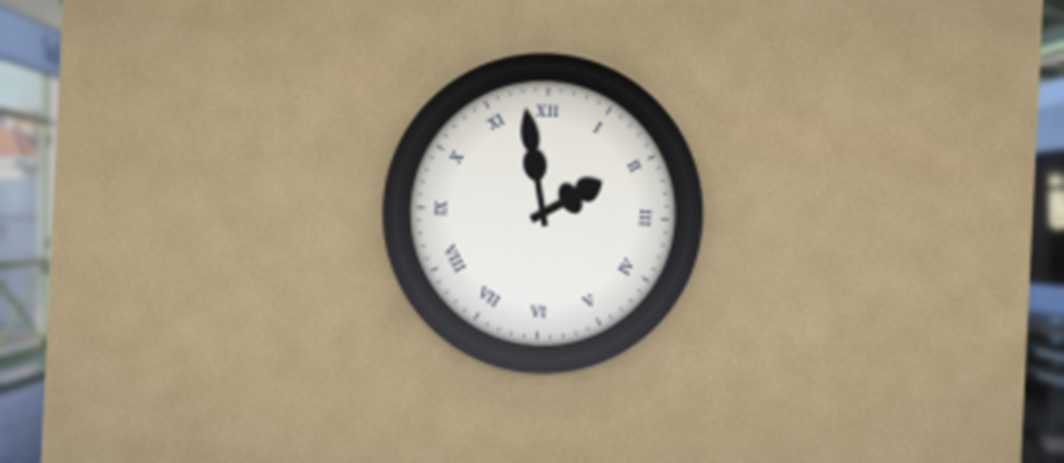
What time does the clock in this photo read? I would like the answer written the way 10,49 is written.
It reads 1,58
